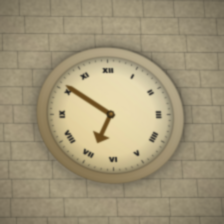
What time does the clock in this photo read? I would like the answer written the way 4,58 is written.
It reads 6,51
